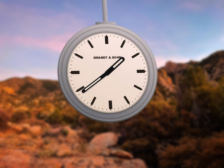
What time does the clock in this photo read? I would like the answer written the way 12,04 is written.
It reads 1,39
